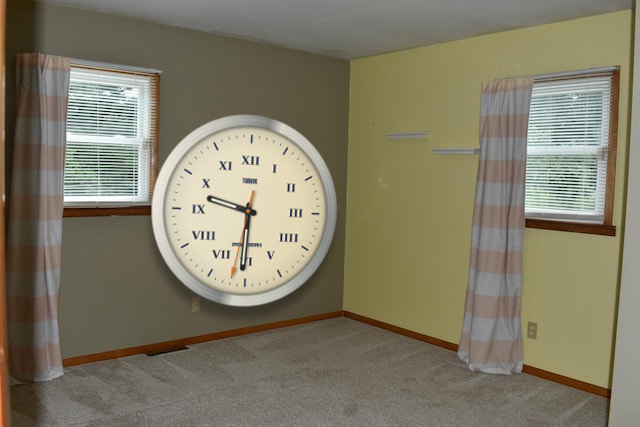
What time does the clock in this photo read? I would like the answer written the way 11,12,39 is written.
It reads 9,30,32
